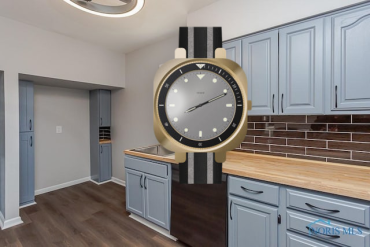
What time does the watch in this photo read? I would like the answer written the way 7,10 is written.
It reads 8,11
